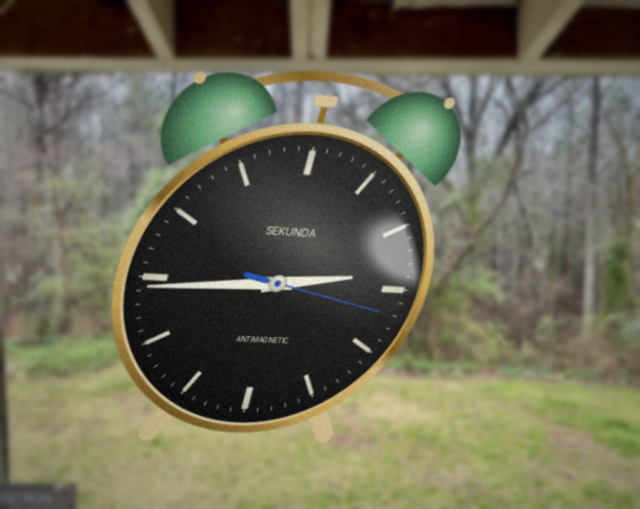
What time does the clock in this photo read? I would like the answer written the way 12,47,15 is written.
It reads 2,44,17
